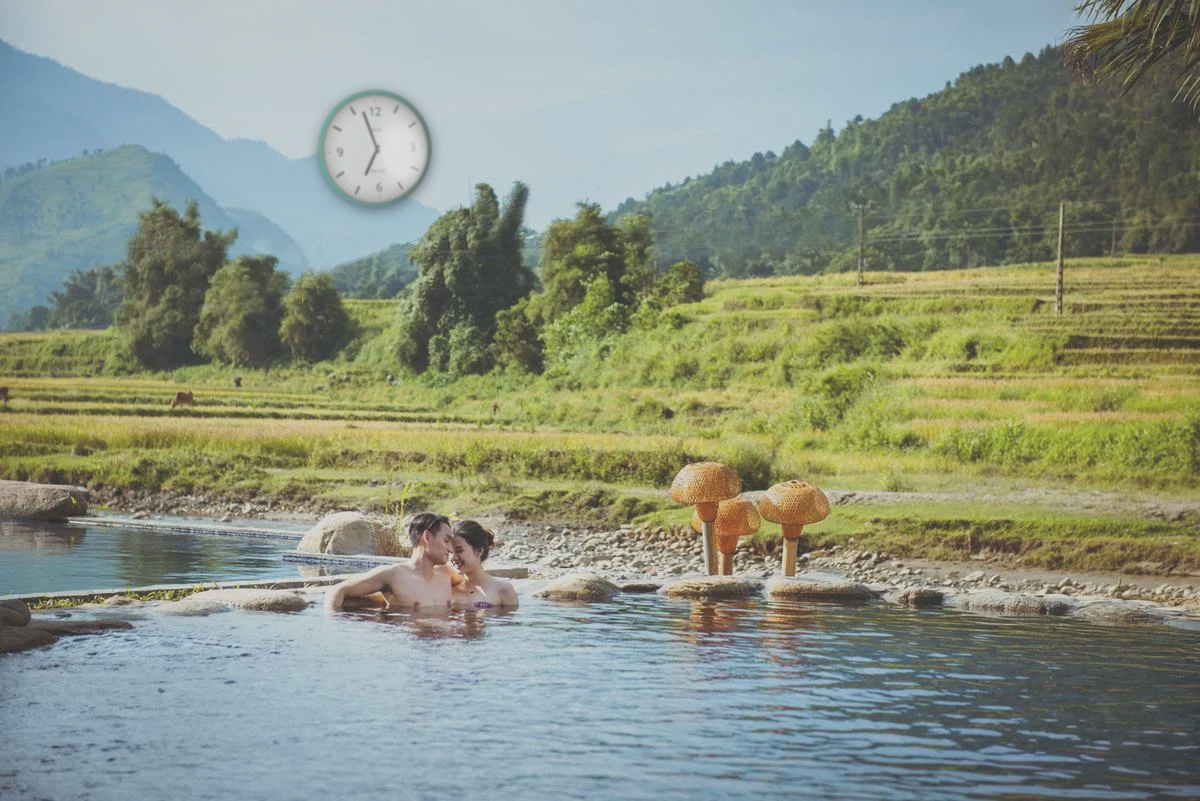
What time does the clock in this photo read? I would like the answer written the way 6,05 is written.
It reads 6,57
